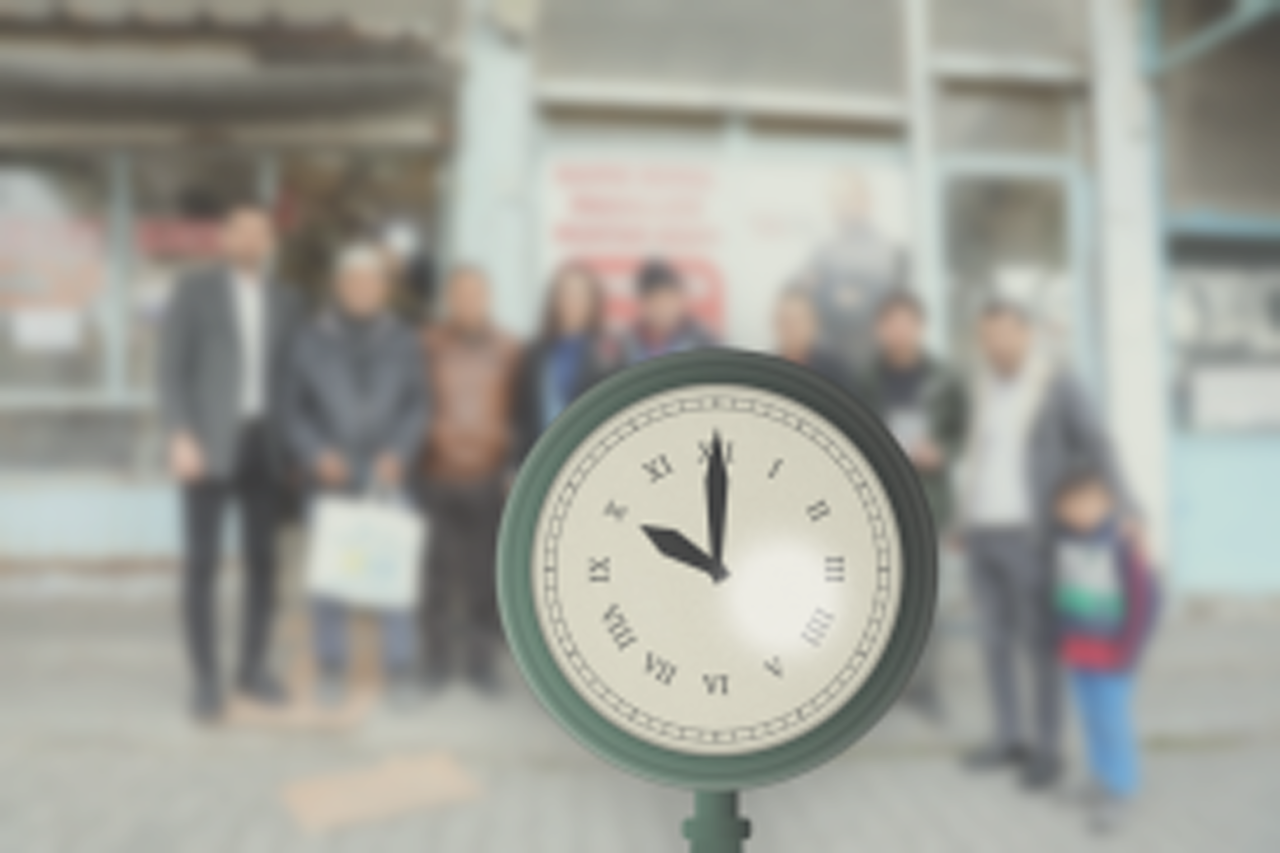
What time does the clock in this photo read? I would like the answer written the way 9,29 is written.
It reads 10,00
